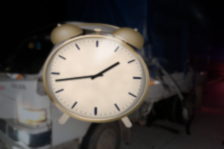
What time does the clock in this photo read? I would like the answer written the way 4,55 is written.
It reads 1,43
